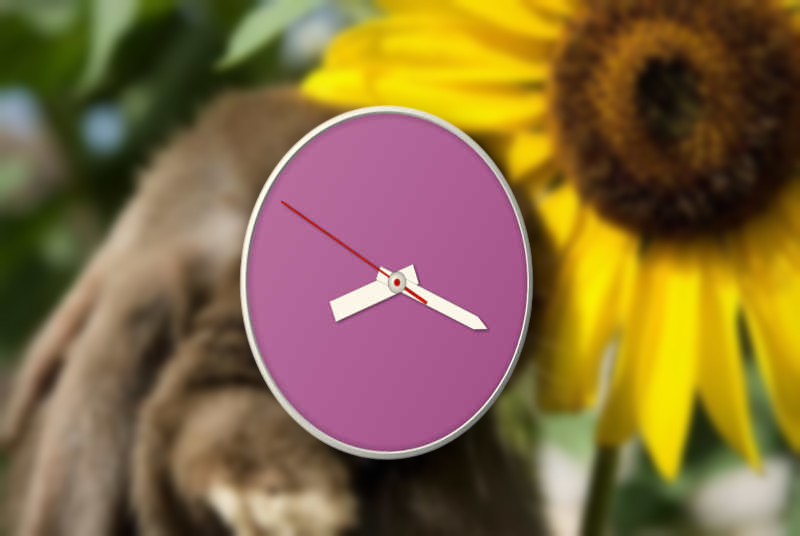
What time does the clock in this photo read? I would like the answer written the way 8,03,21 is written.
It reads 8,18,50
